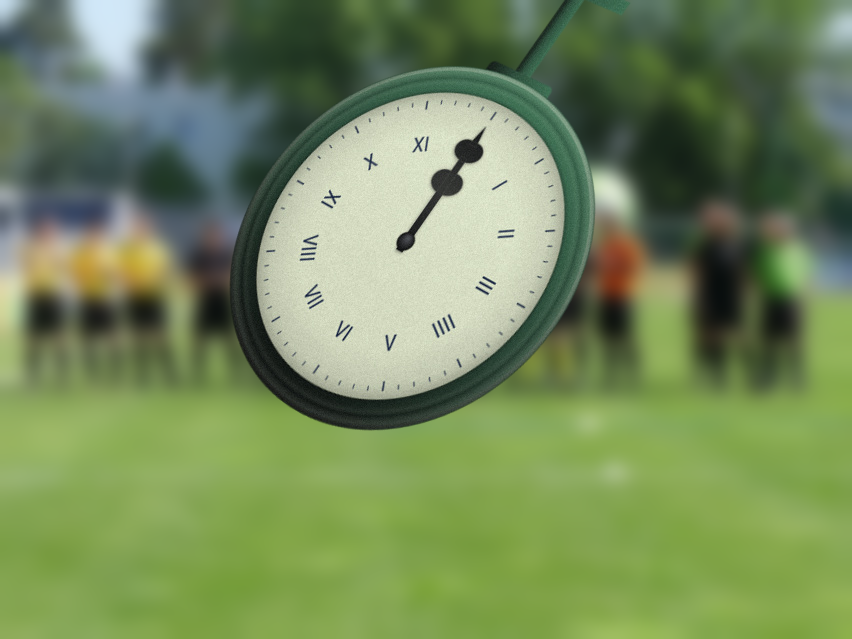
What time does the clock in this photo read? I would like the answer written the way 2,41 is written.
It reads 12,00
